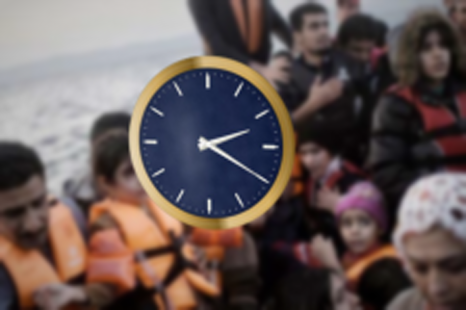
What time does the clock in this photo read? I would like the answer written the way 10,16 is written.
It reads 2,20
